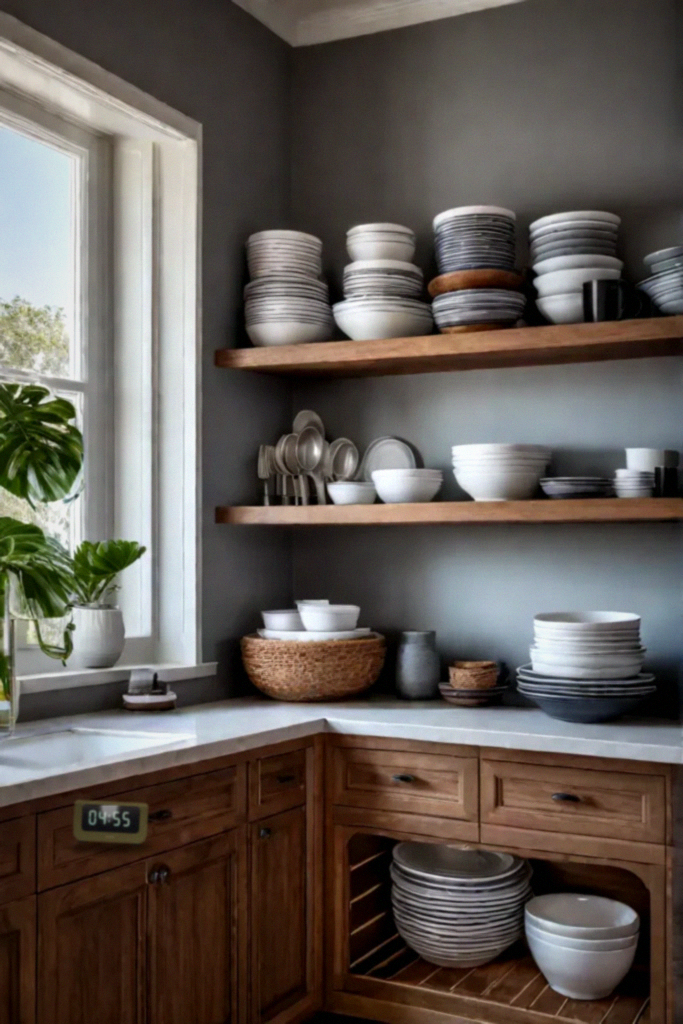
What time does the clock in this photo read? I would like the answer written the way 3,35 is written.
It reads 4,55
